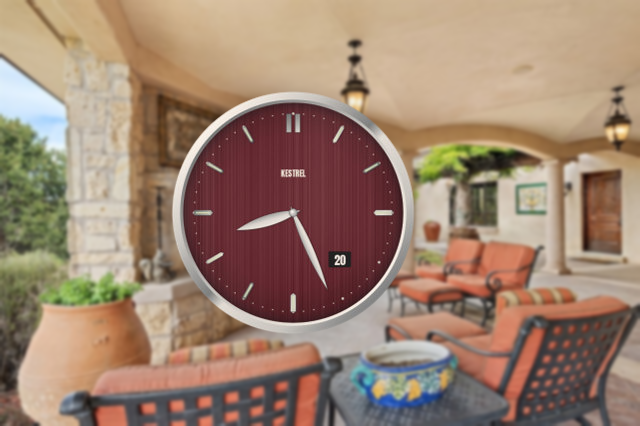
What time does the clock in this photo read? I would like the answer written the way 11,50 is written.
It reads 8,26
